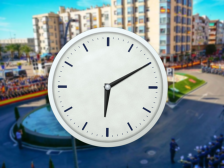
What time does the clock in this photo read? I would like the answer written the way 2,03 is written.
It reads 6,10
